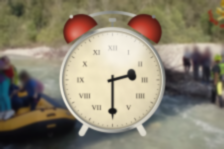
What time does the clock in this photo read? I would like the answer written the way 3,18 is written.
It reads 2,30
